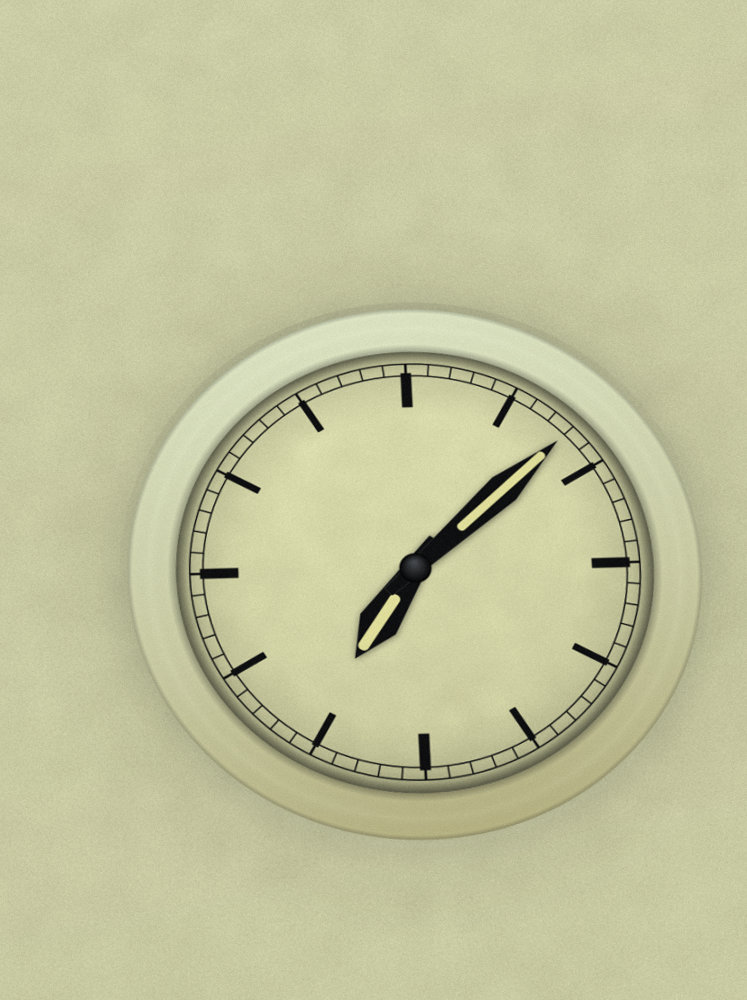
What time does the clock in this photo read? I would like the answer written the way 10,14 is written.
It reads 7,08
